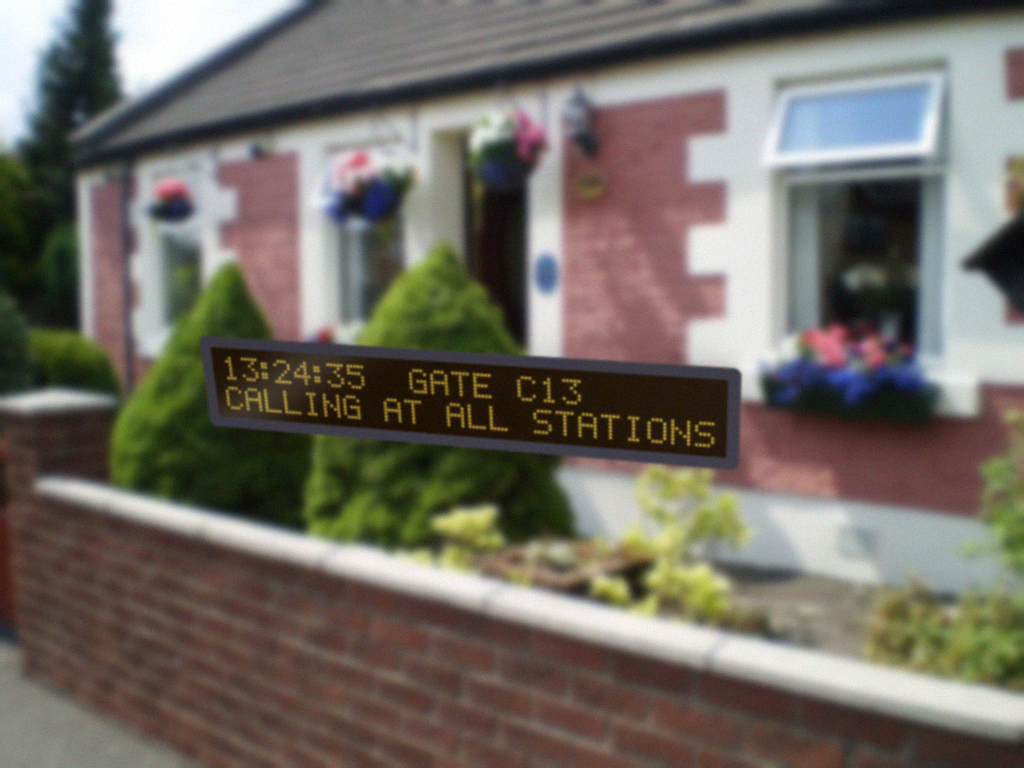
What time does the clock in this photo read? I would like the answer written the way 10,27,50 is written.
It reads 13,24,35
